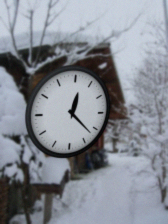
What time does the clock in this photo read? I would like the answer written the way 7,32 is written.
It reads 12,22
